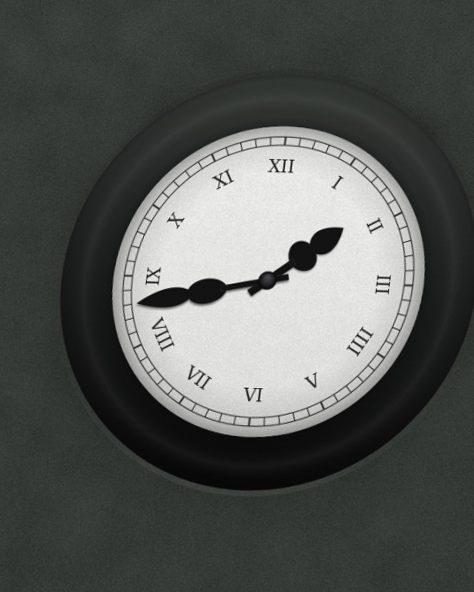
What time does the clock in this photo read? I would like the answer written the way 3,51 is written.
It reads 1,43
